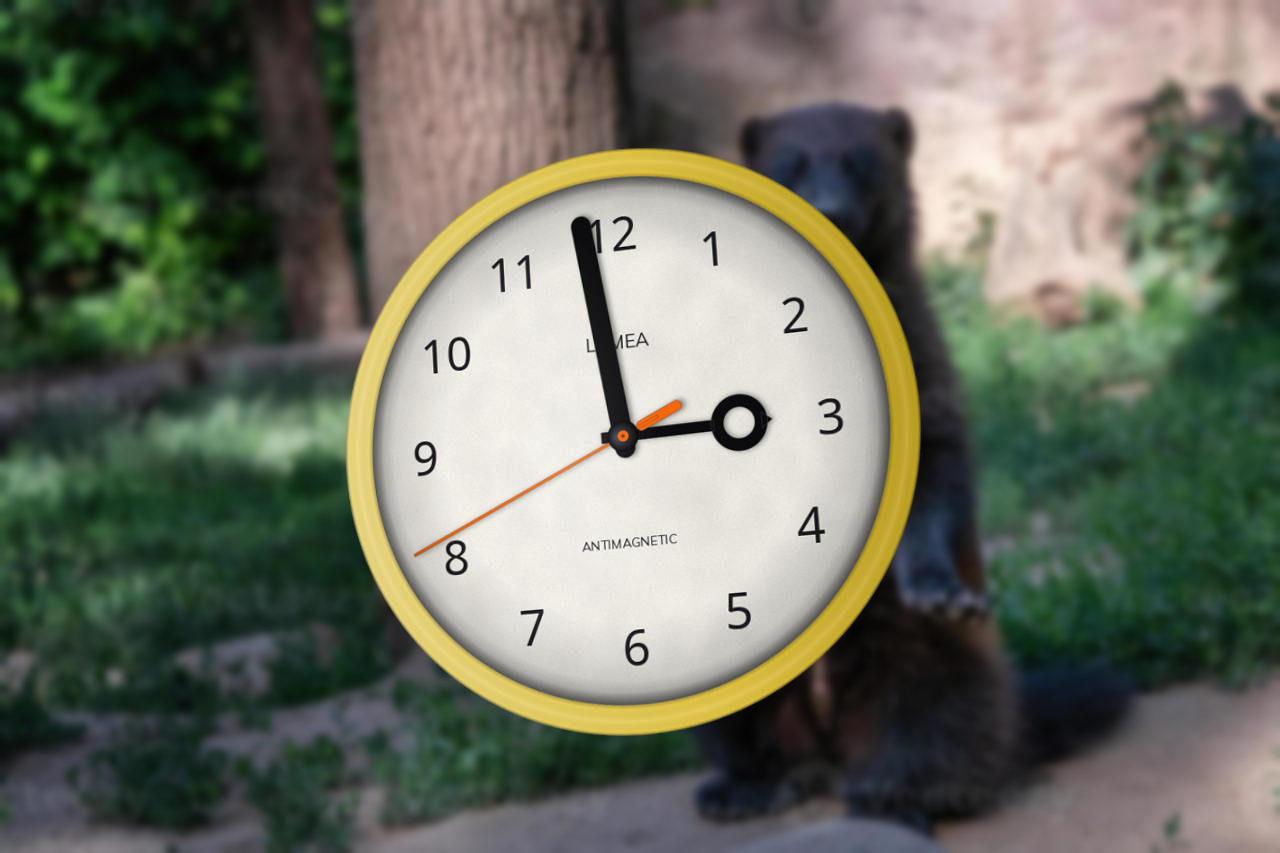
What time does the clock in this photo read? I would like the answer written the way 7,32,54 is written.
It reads 2,58,41
